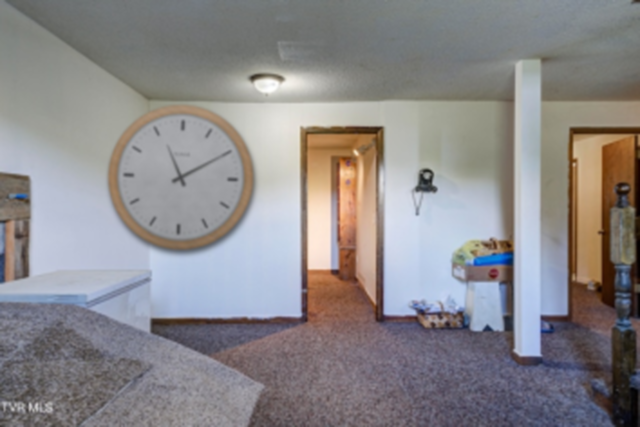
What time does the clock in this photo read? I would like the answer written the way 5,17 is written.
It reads 11,10
